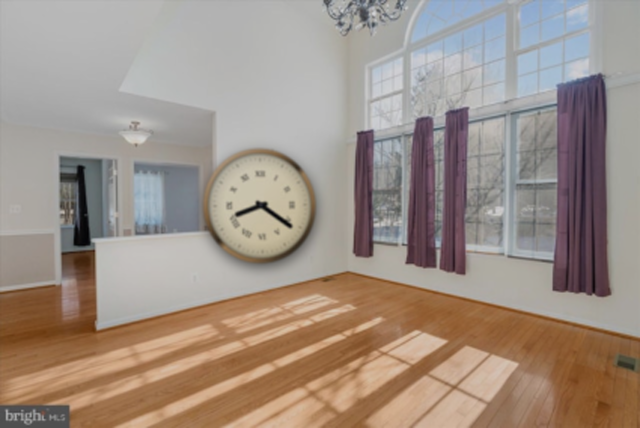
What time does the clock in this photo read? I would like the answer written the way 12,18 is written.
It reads 8,21
